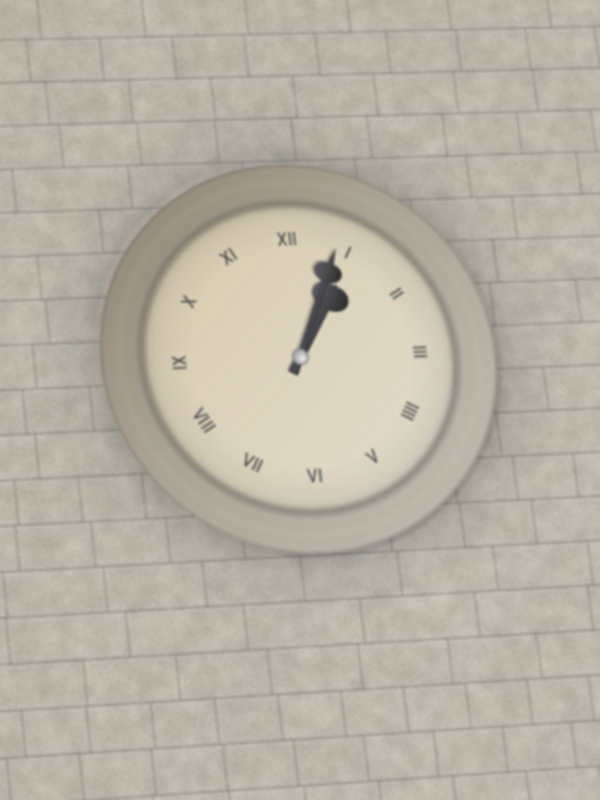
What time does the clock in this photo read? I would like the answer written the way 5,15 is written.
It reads 1,04
